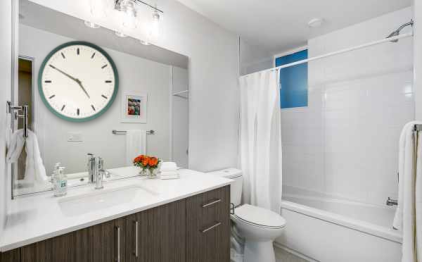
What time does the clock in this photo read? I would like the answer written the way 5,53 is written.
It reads 4,50
